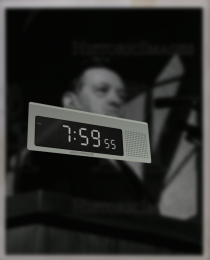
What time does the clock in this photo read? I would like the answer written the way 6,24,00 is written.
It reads 7,59,55
